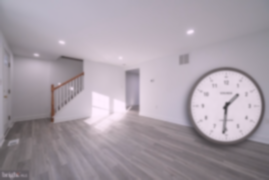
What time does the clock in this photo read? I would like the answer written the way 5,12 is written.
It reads 1,31
